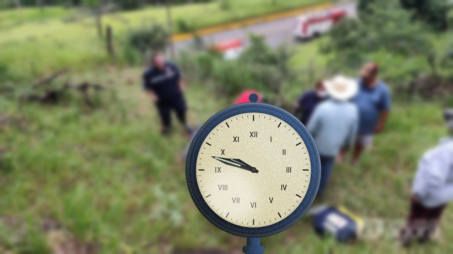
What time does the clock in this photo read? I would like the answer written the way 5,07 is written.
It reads 9,48
